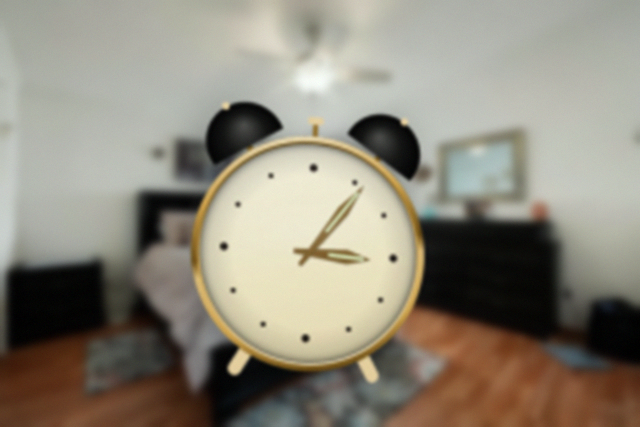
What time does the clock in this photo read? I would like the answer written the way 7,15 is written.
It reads 3,06
